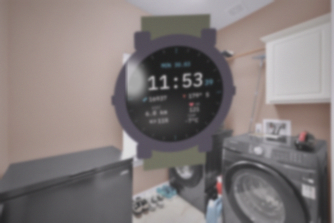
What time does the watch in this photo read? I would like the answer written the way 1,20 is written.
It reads 11,53
